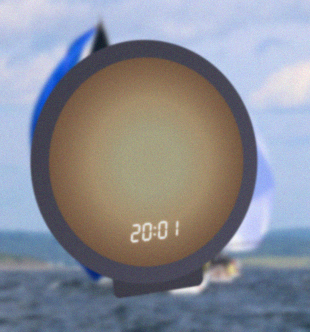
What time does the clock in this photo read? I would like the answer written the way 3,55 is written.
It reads 20,01
